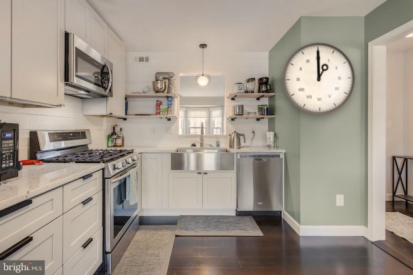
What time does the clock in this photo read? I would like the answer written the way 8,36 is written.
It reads 1,00
